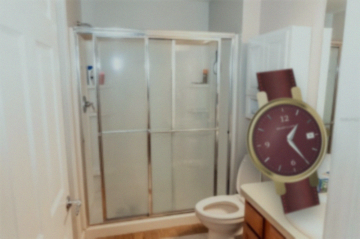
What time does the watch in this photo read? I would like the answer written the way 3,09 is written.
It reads 1,25
